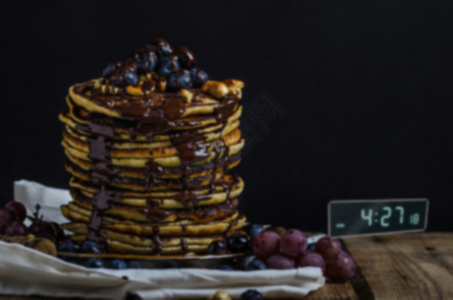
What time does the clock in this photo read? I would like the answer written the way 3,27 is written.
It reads 4,27
